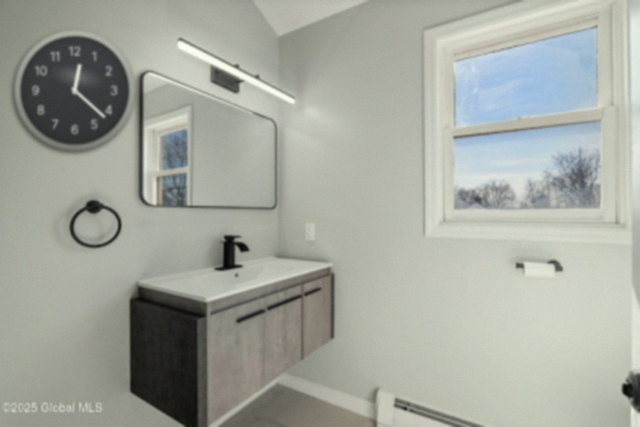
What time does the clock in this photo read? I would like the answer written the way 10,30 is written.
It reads 12,22
